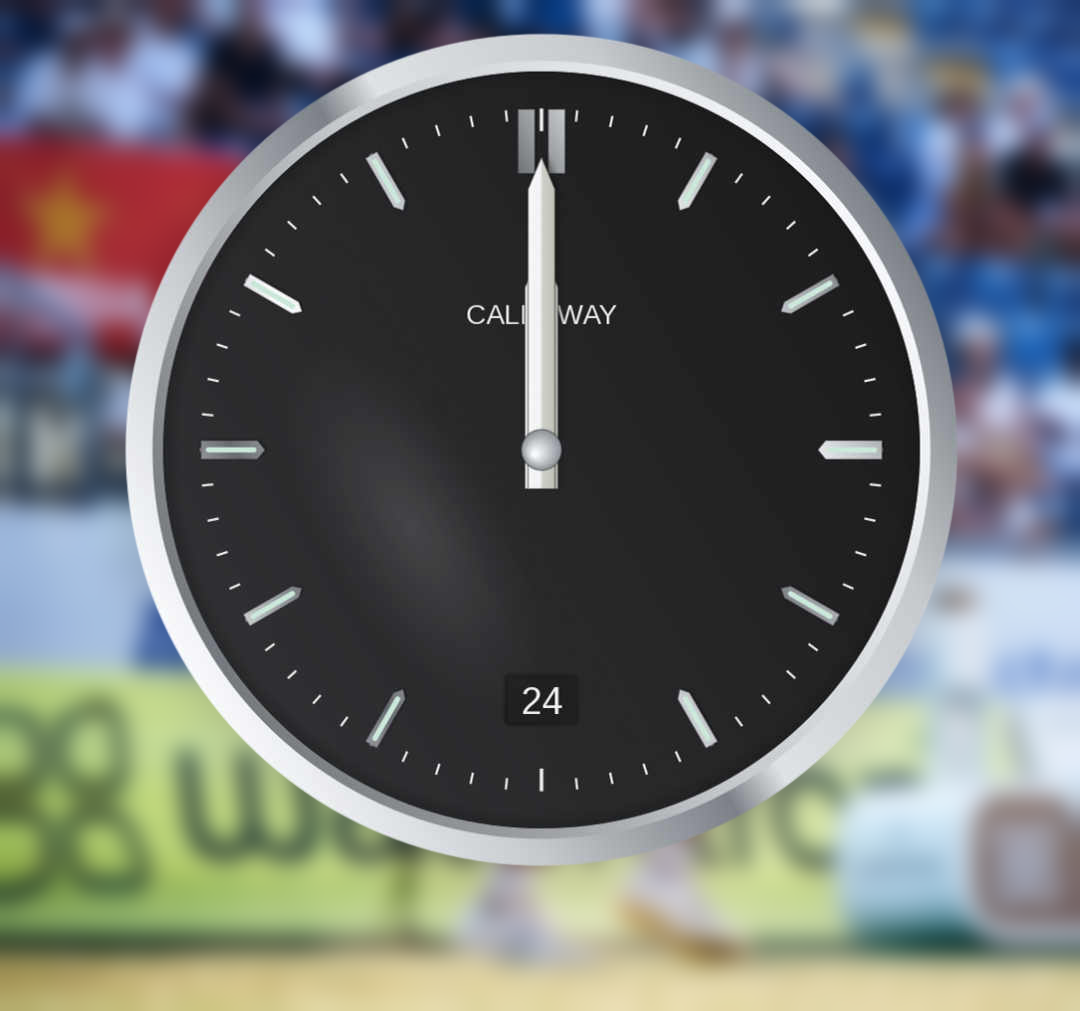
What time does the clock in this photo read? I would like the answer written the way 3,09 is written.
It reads 12,00
